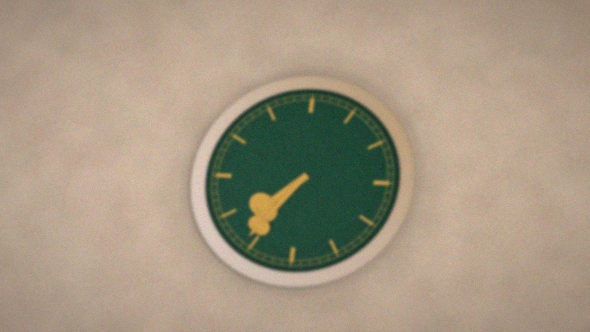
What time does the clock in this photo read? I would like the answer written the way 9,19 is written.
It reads 7,36
